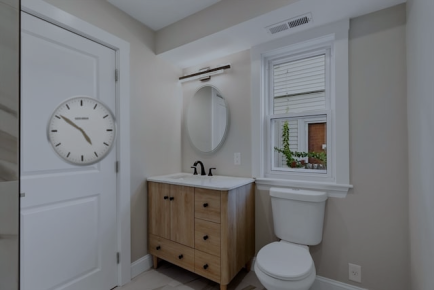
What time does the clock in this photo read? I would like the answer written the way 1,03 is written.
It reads 4,51
